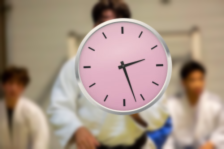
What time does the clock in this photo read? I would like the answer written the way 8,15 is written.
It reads 2,27
